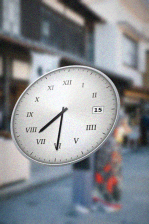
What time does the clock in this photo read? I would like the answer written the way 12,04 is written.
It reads 7,30
